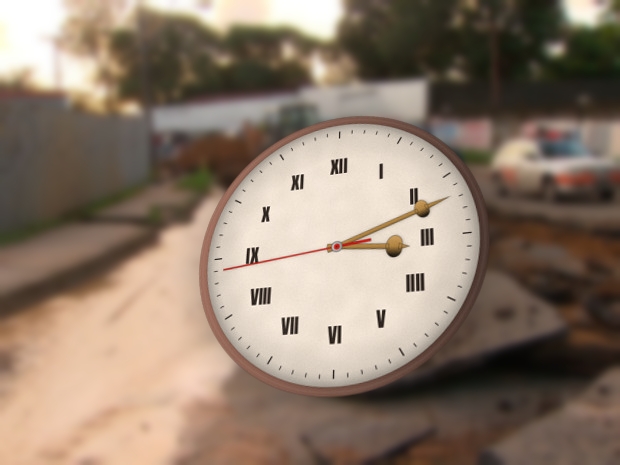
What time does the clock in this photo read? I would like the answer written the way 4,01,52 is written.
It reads 3,11,44
